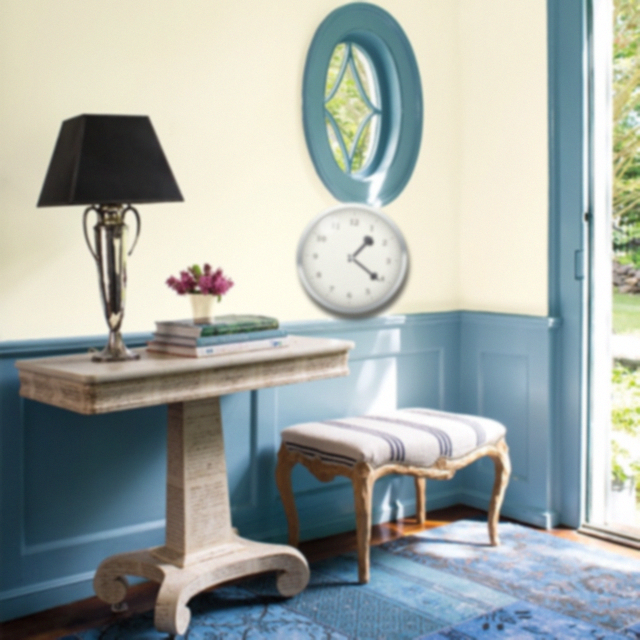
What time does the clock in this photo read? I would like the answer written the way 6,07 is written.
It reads 1,21
